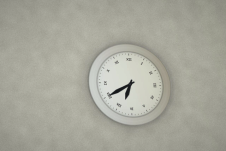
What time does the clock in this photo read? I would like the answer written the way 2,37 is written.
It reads 6,40
